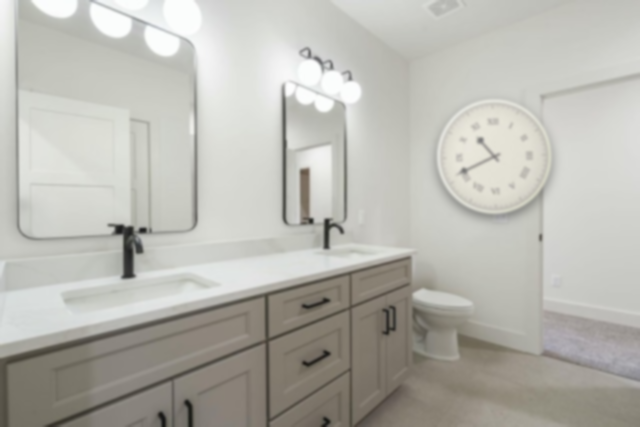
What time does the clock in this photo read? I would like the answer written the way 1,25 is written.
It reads 10,41
